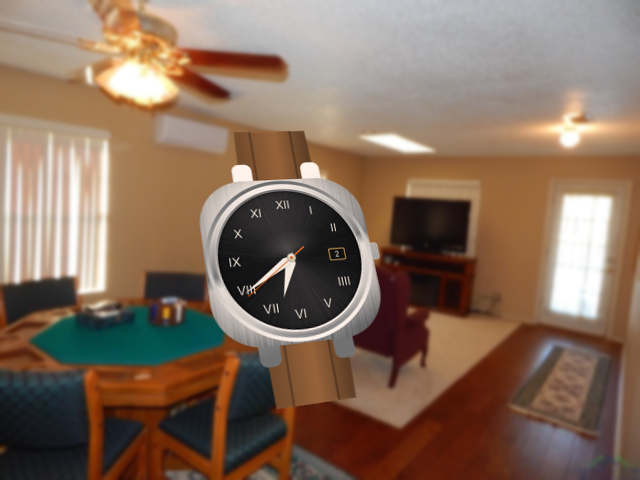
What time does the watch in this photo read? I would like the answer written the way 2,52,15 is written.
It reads 6,39,39
